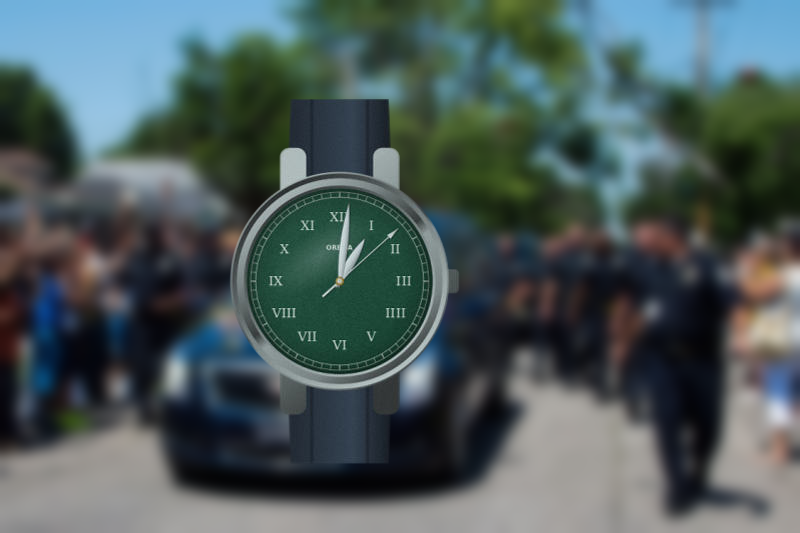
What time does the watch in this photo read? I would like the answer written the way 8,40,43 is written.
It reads 1,01,08
